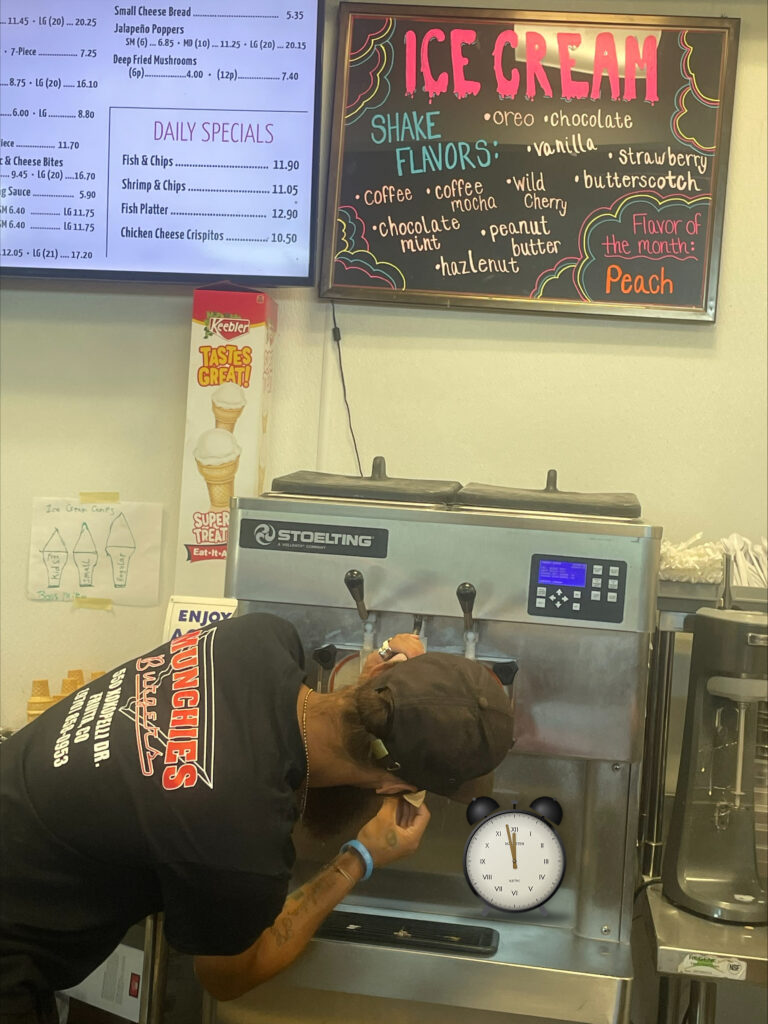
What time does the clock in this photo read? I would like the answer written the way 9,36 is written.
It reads 11,58
